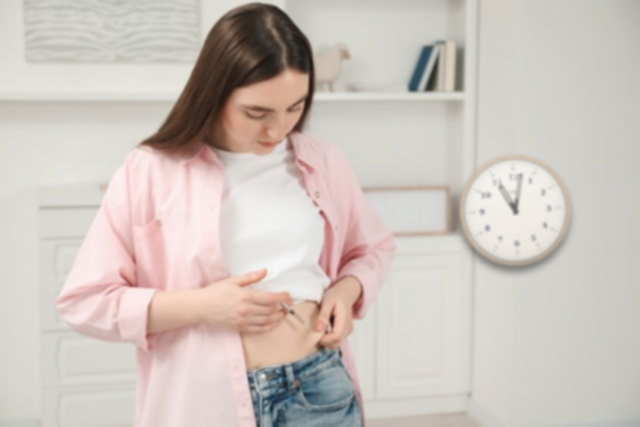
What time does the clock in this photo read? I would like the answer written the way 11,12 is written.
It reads 11,02
